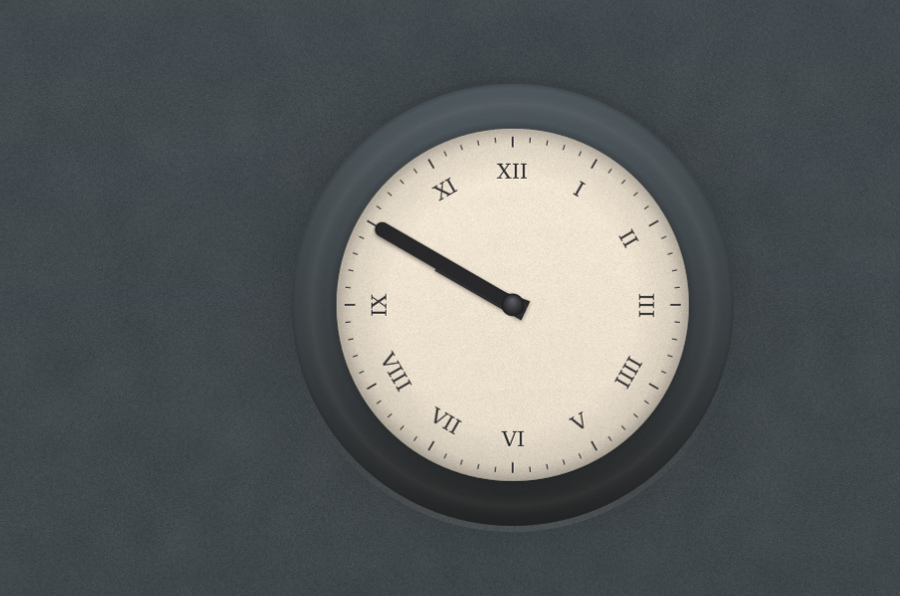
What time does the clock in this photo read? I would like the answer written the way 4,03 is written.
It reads 9,50
